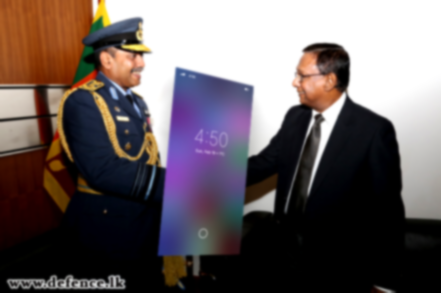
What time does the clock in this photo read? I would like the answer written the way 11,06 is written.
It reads 4,50
